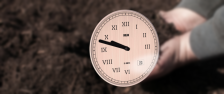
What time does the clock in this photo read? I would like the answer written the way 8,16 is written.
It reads 9,48
